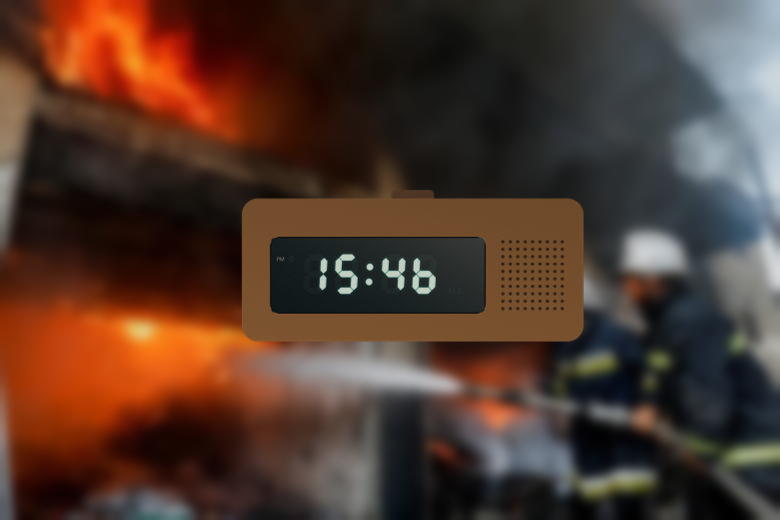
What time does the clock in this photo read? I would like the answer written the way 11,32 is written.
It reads 15,46
